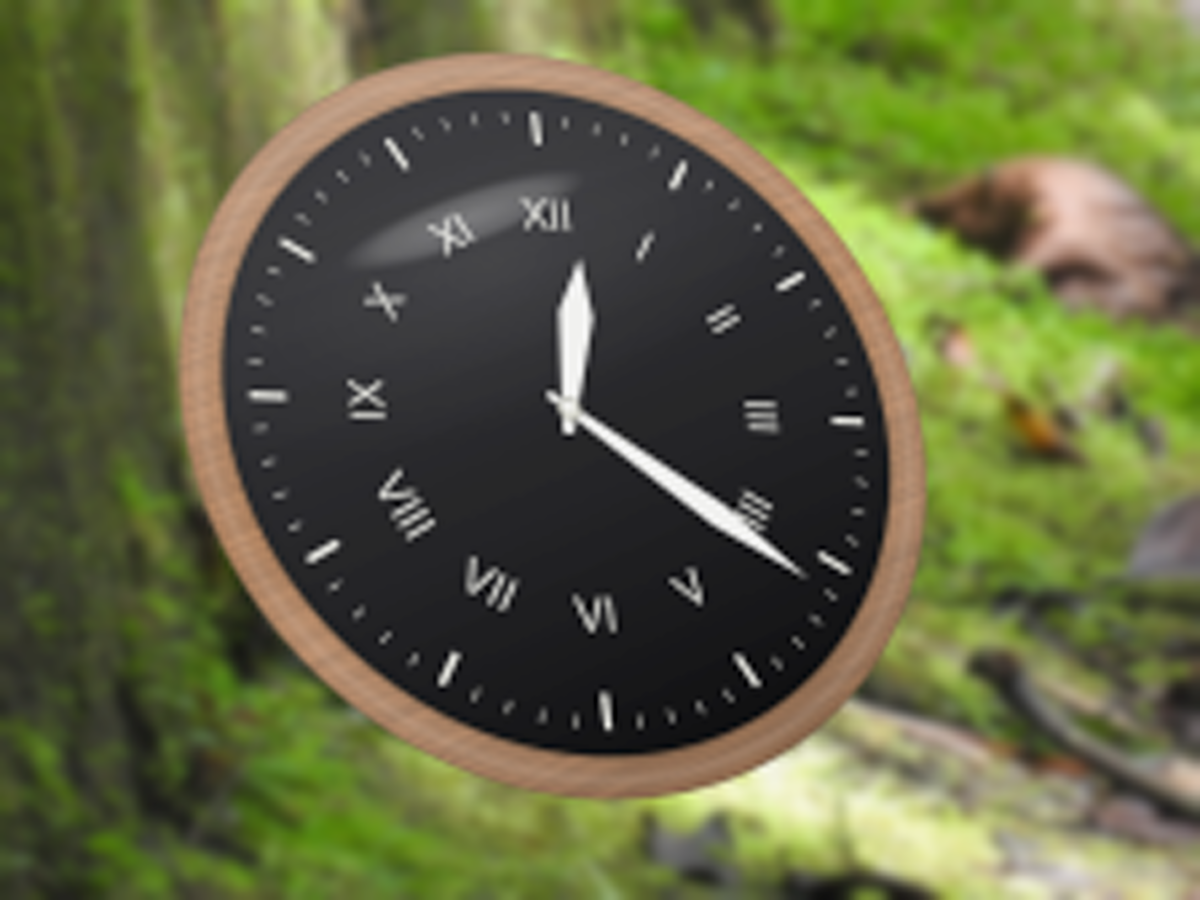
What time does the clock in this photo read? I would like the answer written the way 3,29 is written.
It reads 12,21
